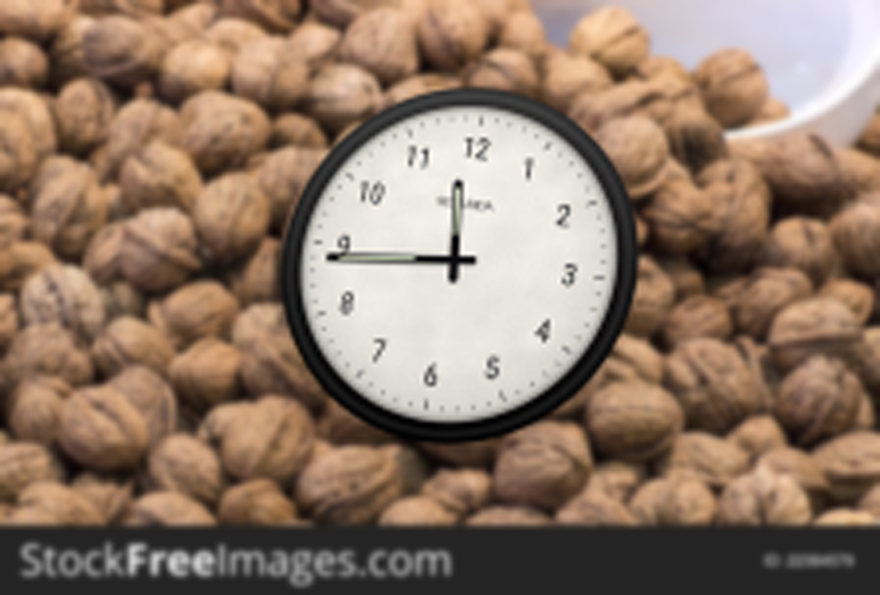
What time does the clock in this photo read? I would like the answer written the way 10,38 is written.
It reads 11,44
